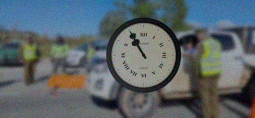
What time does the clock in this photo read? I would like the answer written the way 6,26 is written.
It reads 10,55
